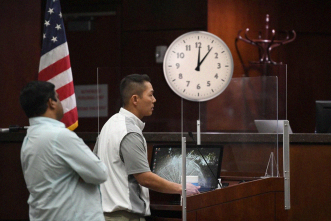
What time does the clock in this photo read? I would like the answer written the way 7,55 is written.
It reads 12,06
